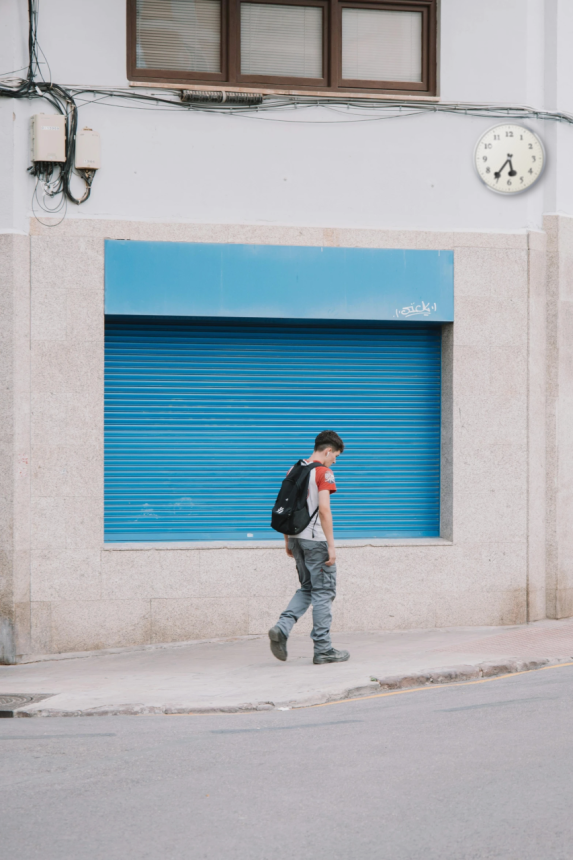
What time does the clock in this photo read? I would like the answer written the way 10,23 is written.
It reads 5,36
